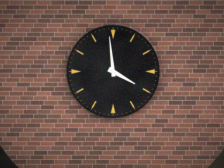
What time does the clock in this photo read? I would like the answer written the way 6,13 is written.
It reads 3,59
